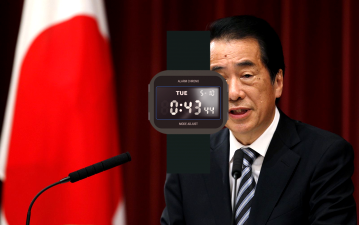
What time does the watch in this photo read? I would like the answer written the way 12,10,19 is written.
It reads 0,43,44
